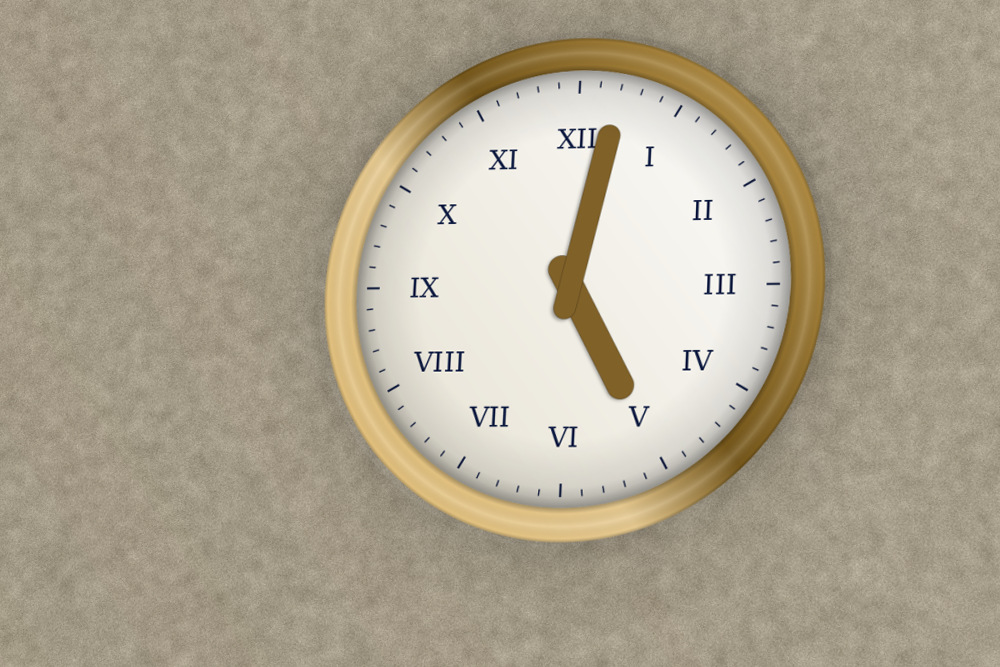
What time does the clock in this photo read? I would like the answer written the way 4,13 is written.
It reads 5,02
